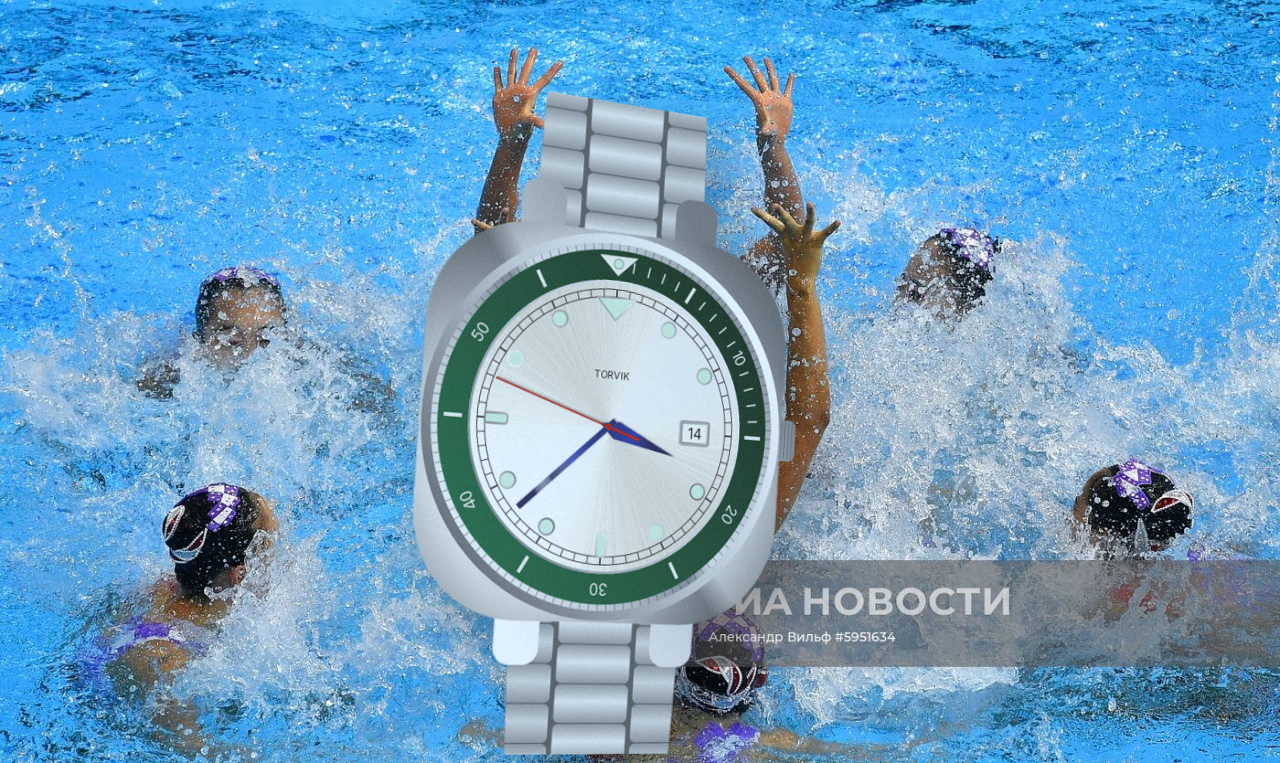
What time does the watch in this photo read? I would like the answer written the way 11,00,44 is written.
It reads 3,37,48
